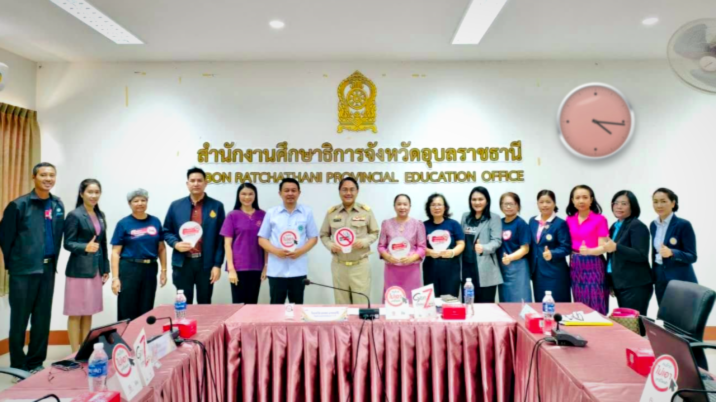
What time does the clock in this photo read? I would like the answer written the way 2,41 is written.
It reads 4,16
